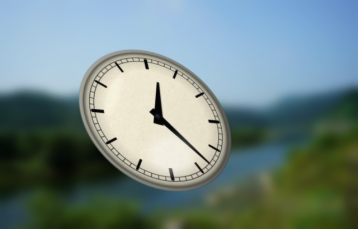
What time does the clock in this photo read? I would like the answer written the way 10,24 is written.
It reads 12,23
